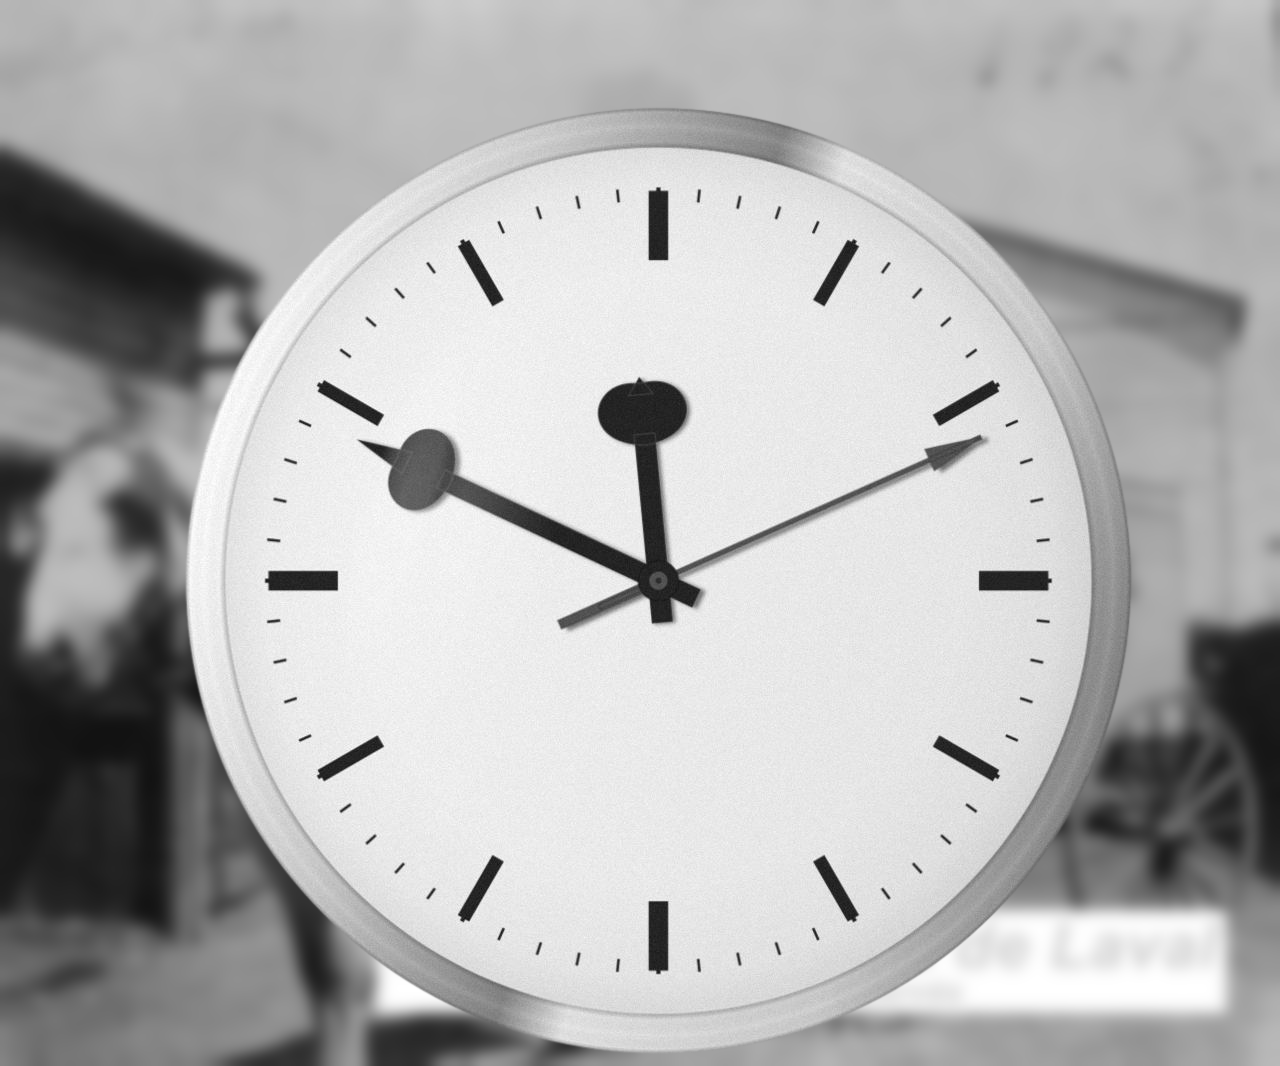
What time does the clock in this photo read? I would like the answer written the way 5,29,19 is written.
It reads 11,49,11
